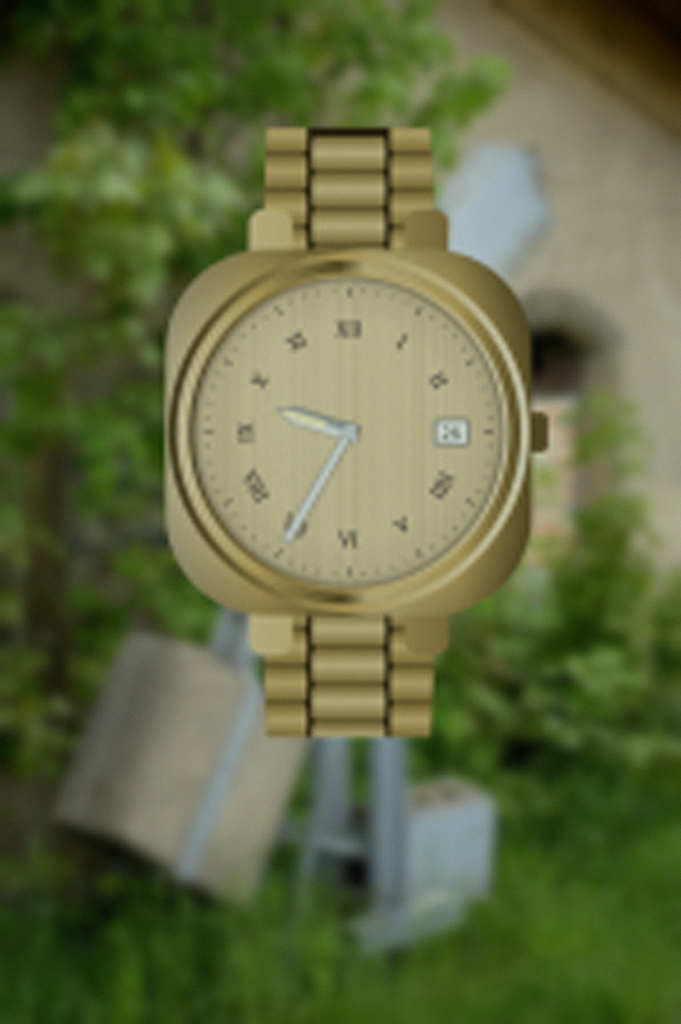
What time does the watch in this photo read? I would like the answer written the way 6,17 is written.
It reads 9,35
